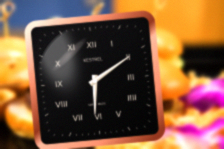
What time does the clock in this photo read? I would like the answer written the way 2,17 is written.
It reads 6,10
